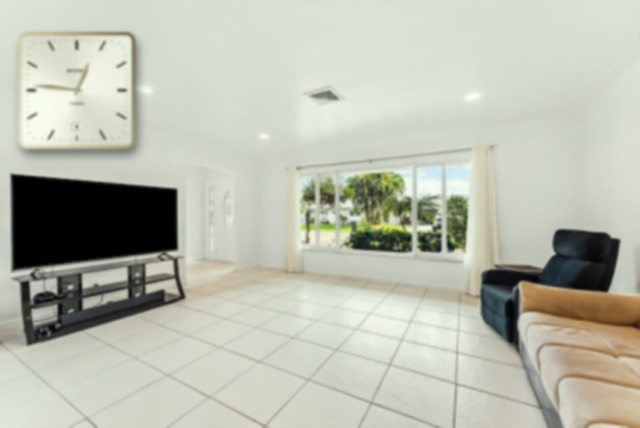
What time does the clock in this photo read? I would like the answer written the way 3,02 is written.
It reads 12,46
